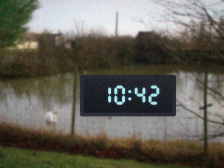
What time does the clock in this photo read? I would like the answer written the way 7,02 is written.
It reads 10,42
